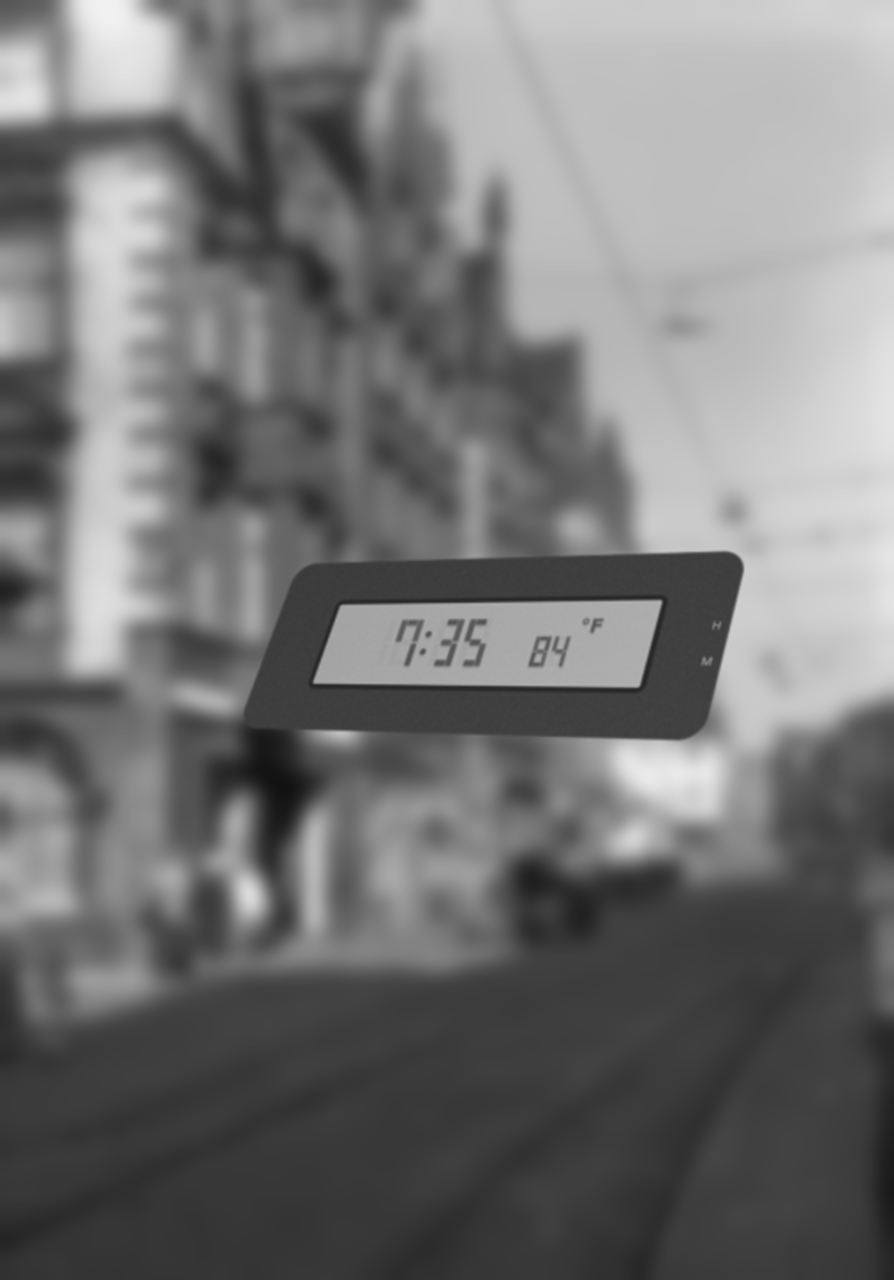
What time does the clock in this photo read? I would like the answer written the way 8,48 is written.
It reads 7,35
